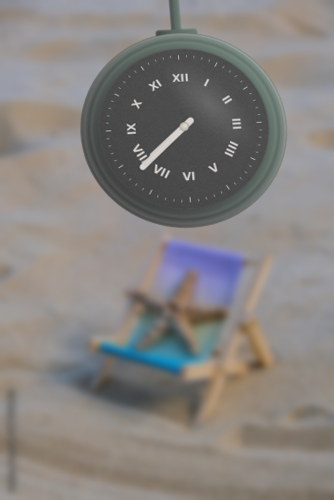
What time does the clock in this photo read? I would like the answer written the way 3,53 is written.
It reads 7,38
